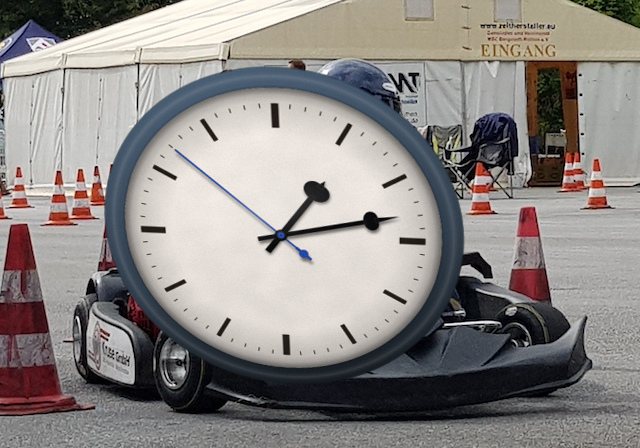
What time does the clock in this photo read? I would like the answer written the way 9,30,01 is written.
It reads 1,12,52
